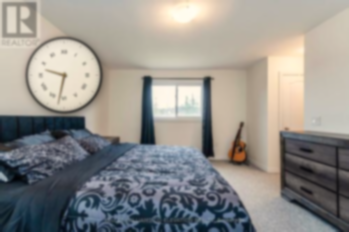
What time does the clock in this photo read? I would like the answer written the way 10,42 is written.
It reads 9,32
